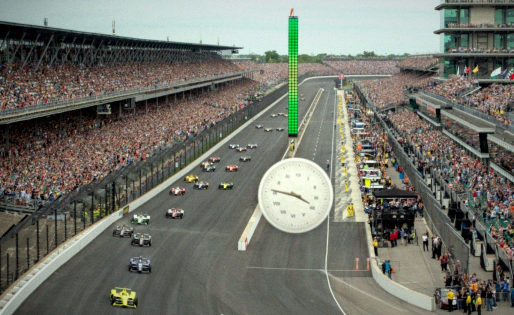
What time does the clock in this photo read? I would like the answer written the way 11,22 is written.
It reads 3,46
